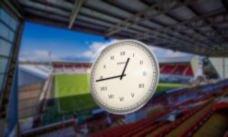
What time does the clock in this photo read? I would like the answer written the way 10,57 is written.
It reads 12,44
